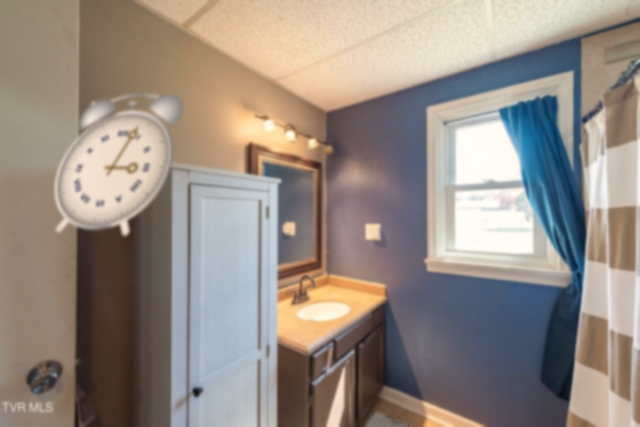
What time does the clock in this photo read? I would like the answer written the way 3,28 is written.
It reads 3,03
